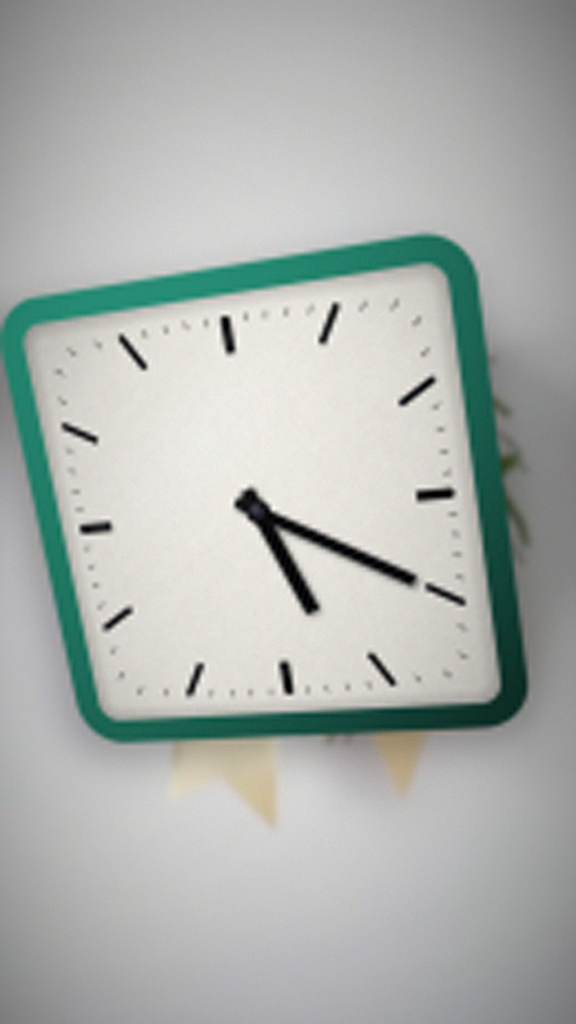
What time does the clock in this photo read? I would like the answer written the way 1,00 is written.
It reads 5,20
